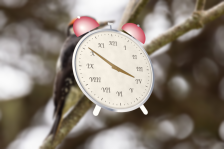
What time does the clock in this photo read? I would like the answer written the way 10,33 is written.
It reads 3,51
